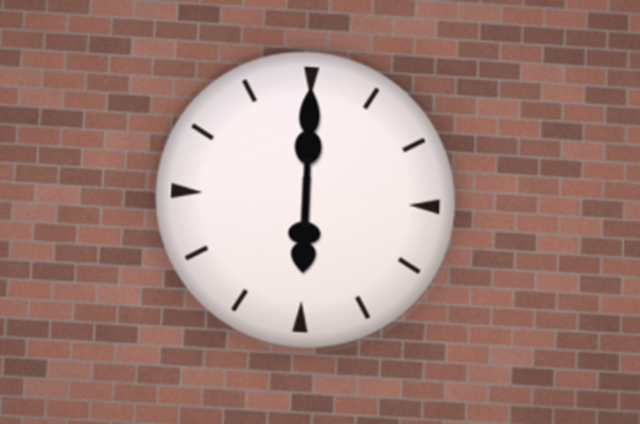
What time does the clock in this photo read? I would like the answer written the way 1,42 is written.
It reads 6,00
